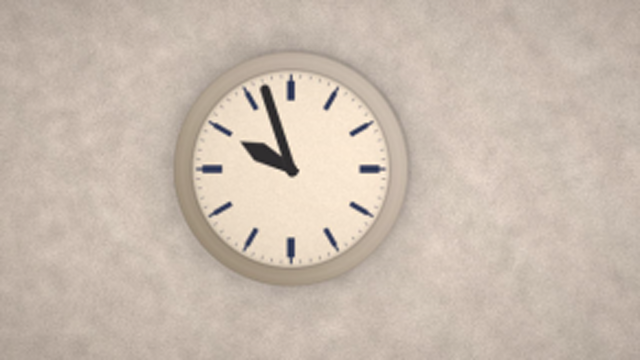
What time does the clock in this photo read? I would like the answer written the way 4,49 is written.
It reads 9,57
